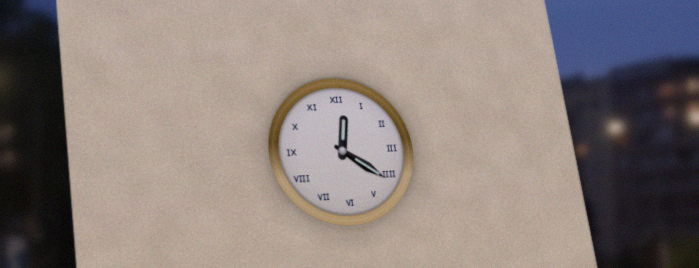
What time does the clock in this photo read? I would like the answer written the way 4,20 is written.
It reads 12,21
